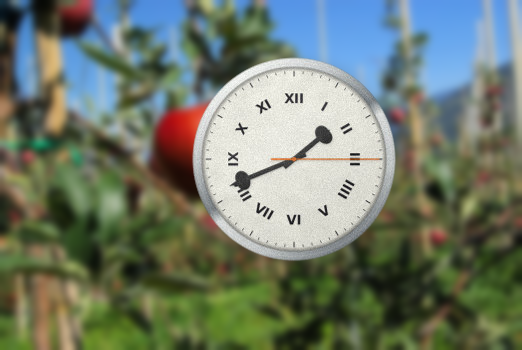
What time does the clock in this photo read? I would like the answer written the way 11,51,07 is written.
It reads 1,41,15
